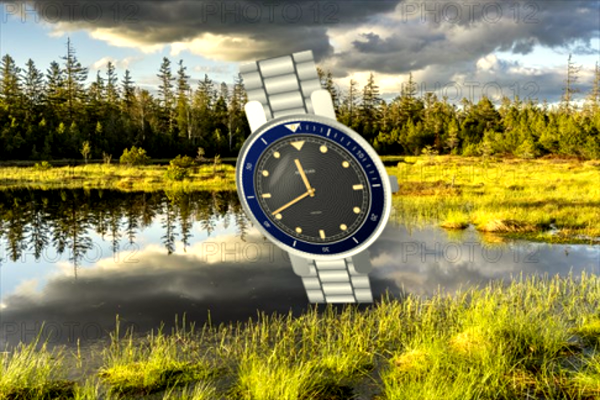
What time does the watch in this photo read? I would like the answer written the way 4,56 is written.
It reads 11,41
